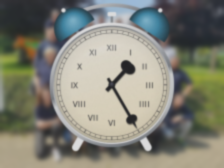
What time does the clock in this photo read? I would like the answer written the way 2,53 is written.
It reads 1,25
